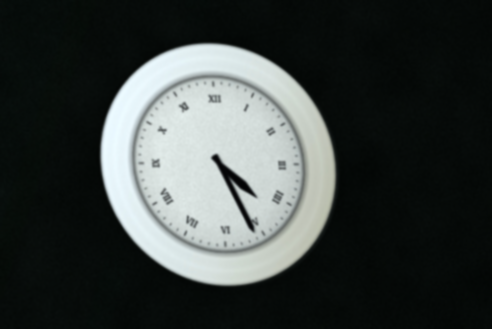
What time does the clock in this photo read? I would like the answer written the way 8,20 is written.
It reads 4,26
